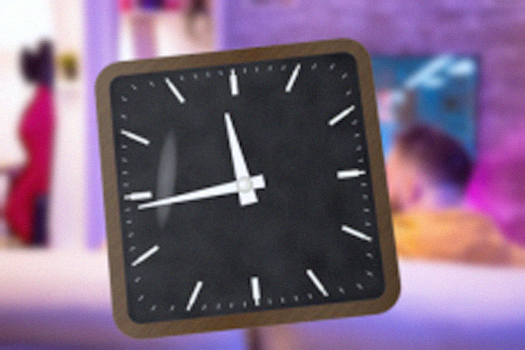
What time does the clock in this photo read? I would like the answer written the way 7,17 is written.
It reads 11,44
